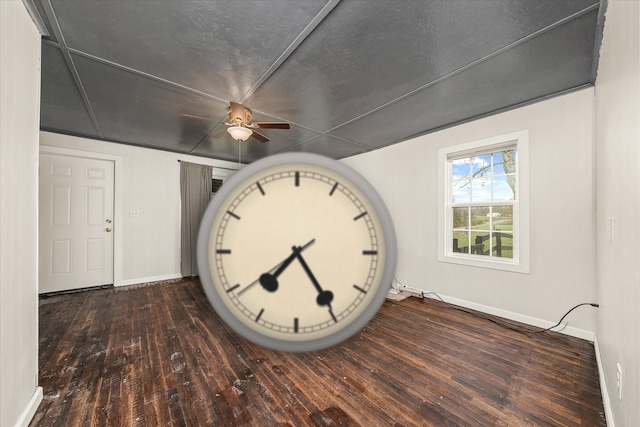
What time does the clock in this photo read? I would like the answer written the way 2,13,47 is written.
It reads 7,24,39
